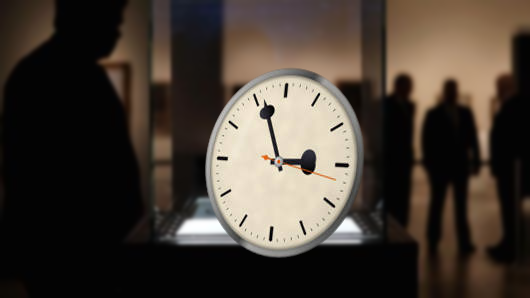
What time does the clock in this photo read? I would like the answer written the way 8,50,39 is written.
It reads 2,56,17
